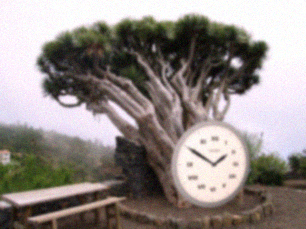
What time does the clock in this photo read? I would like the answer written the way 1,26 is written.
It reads 1,50
